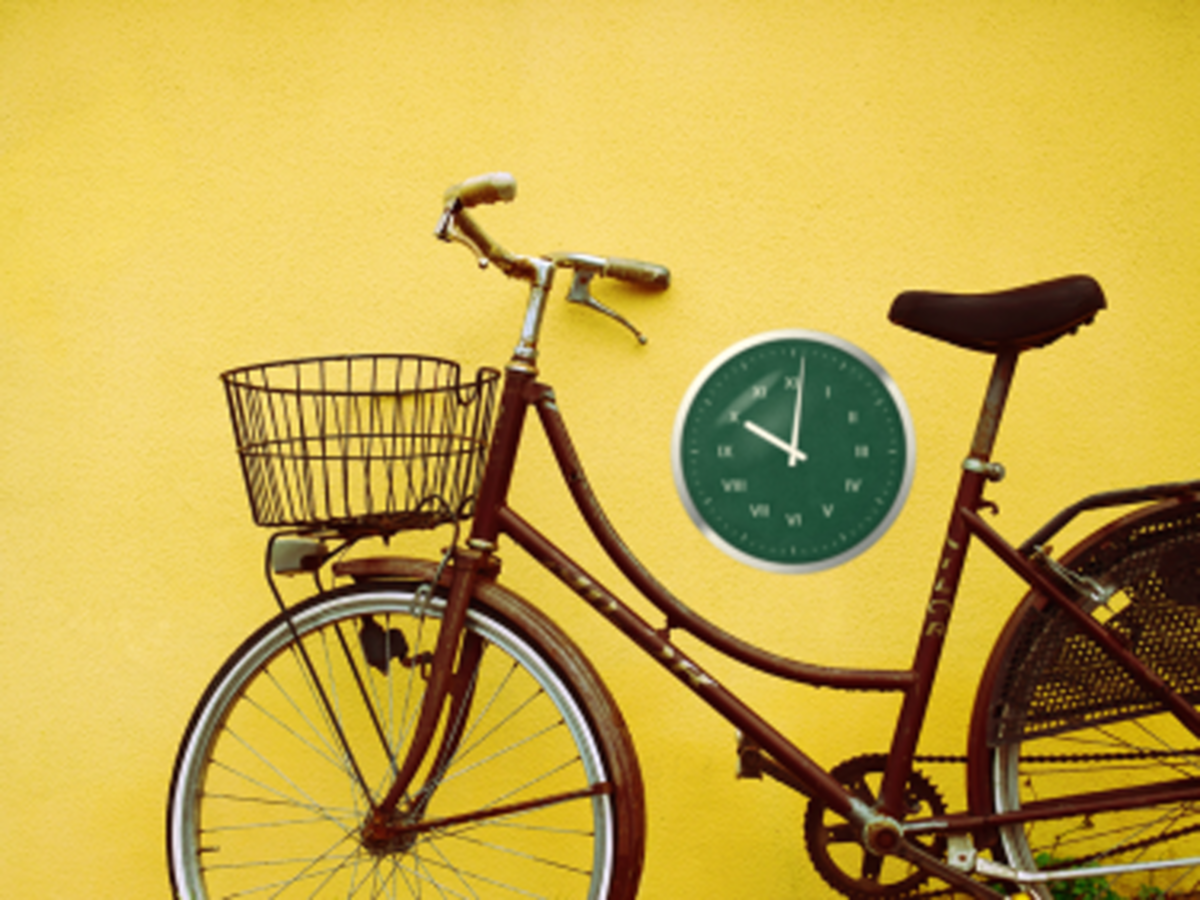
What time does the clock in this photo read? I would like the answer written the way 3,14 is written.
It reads 10,01
